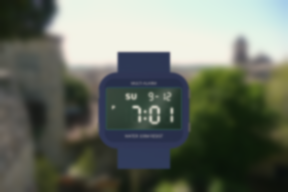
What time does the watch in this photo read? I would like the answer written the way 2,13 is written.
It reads 7,01
